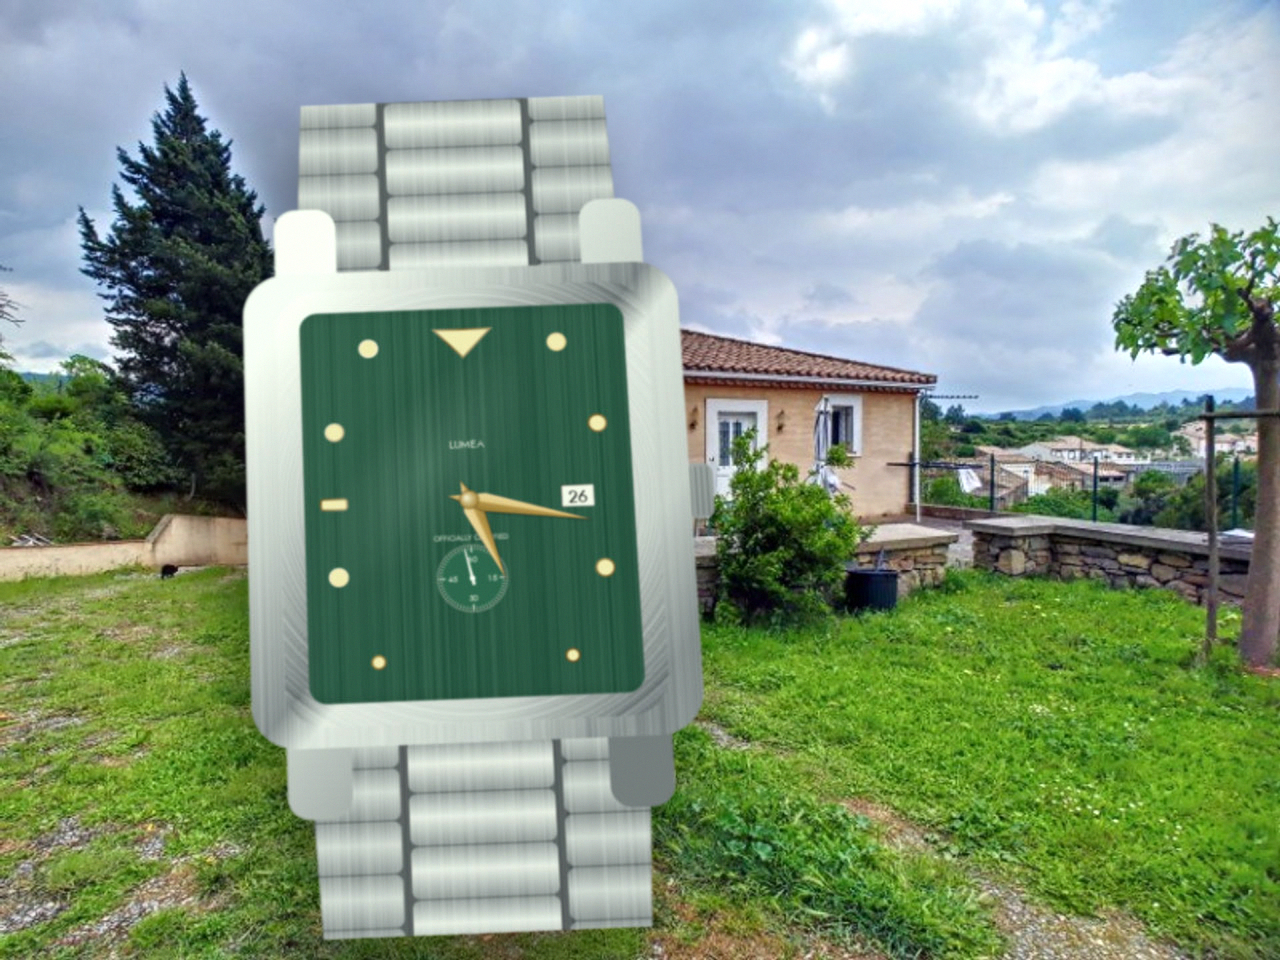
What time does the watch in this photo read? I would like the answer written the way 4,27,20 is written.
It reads 5,16,58
